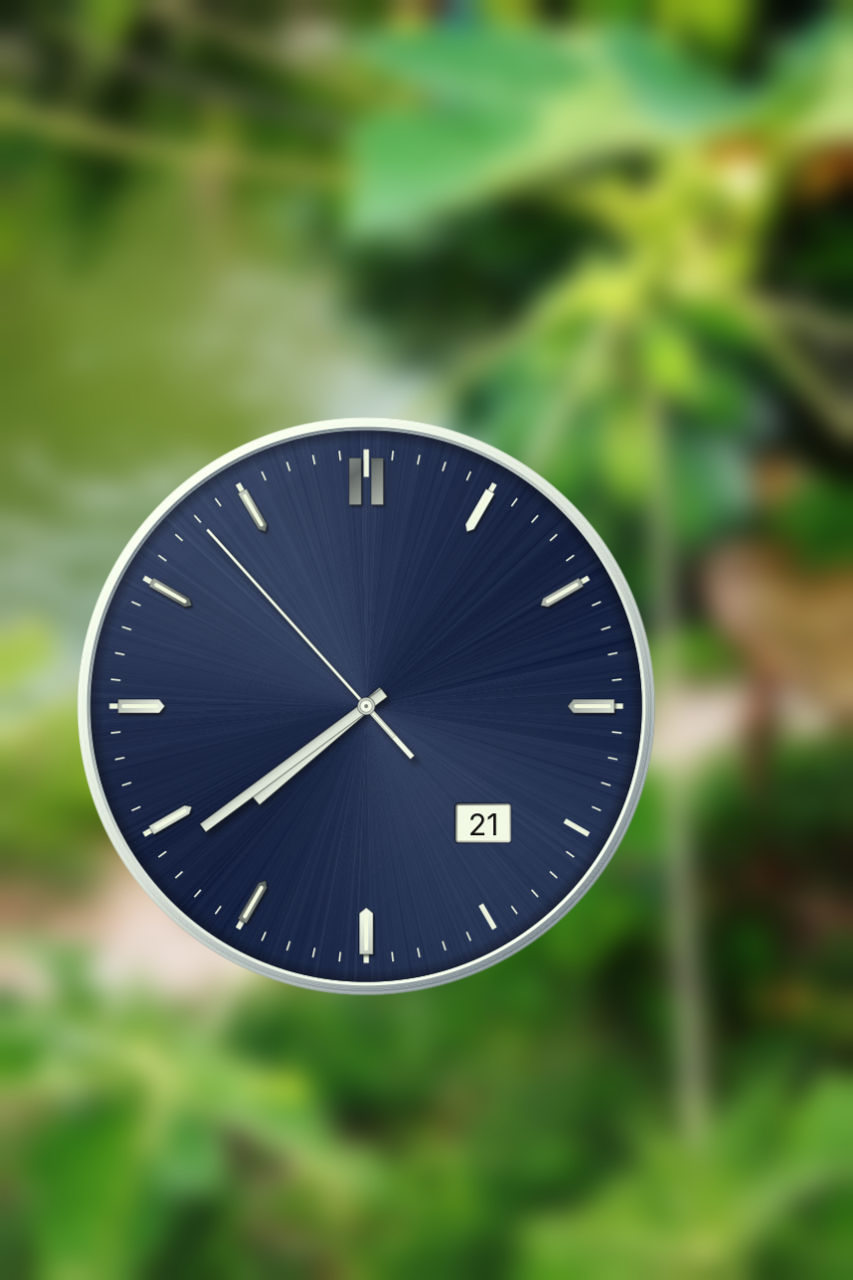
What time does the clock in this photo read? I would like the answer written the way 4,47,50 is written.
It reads 7,38,53
